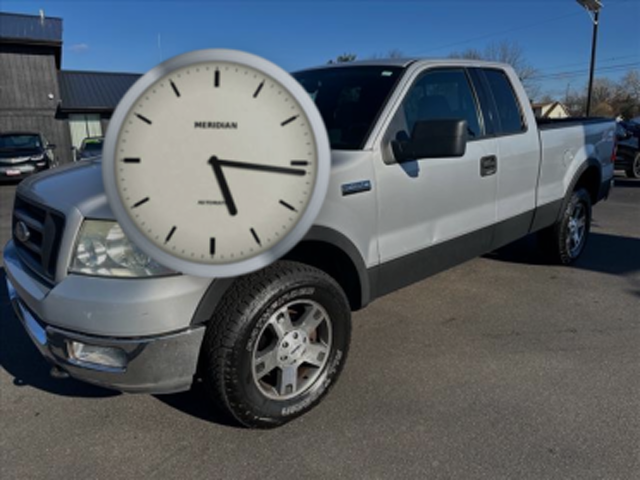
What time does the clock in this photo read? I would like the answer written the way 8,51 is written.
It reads 5,16
